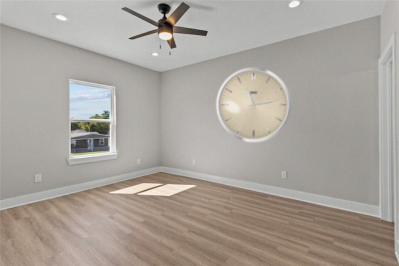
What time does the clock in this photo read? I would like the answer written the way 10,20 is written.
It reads 11,13
